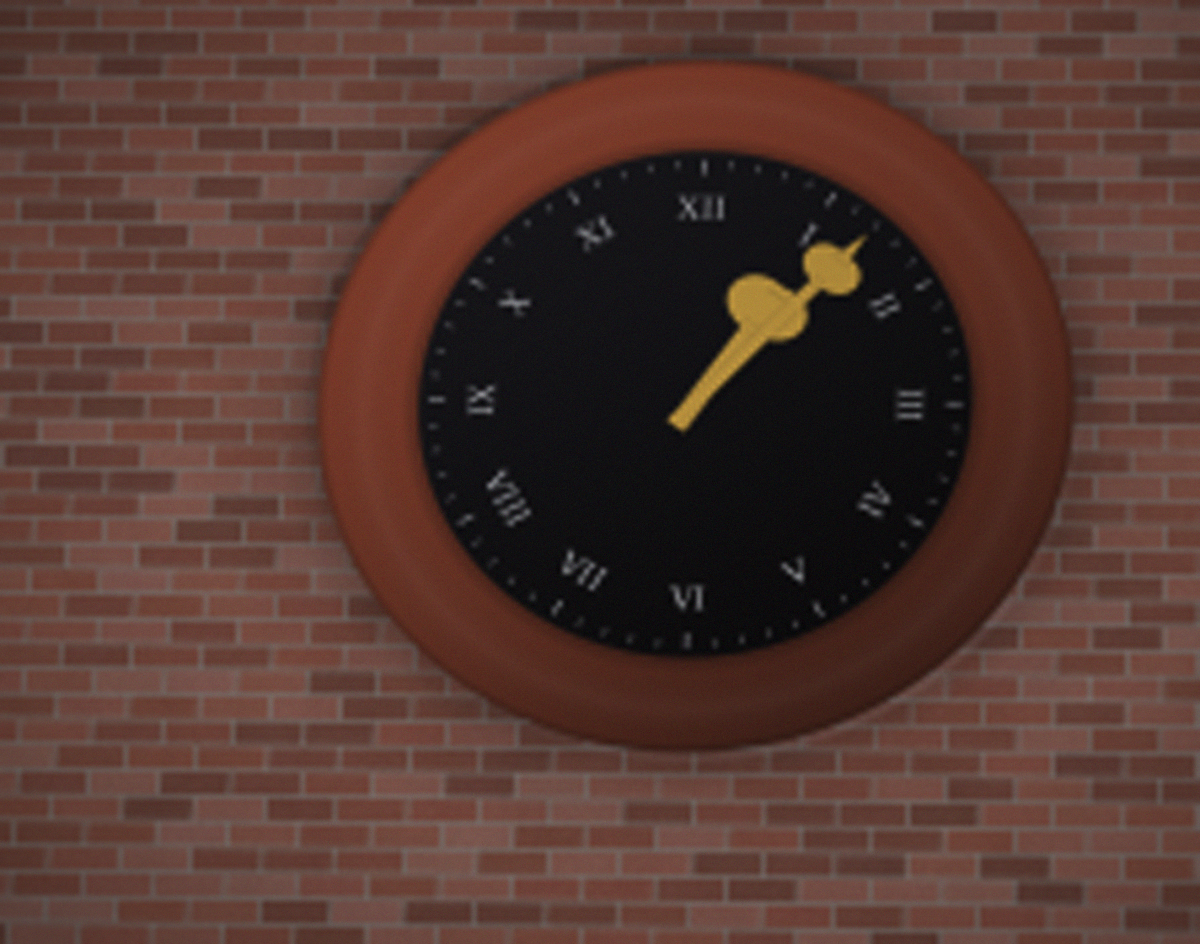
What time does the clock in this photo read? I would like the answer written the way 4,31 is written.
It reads 1,07
